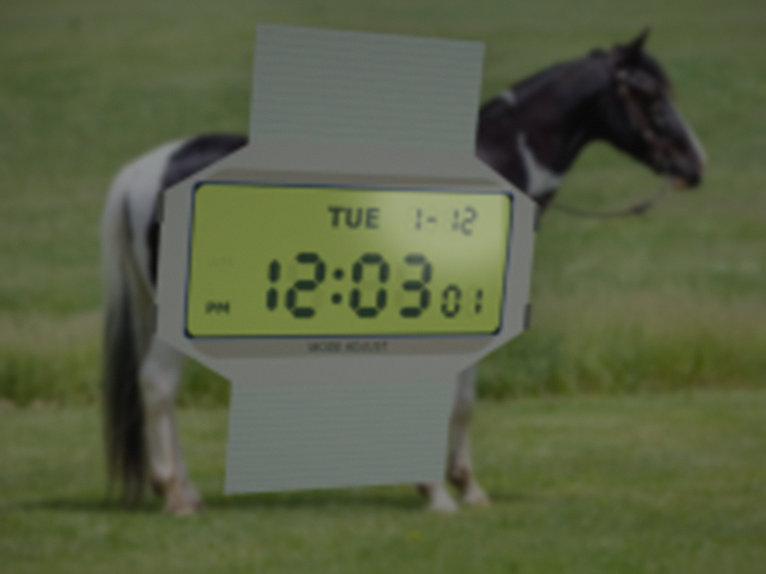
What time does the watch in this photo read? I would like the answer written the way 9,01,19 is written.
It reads 12,03,01
